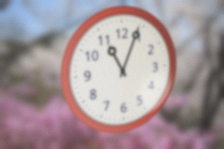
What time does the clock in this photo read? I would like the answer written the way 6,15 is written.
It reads 11,04
